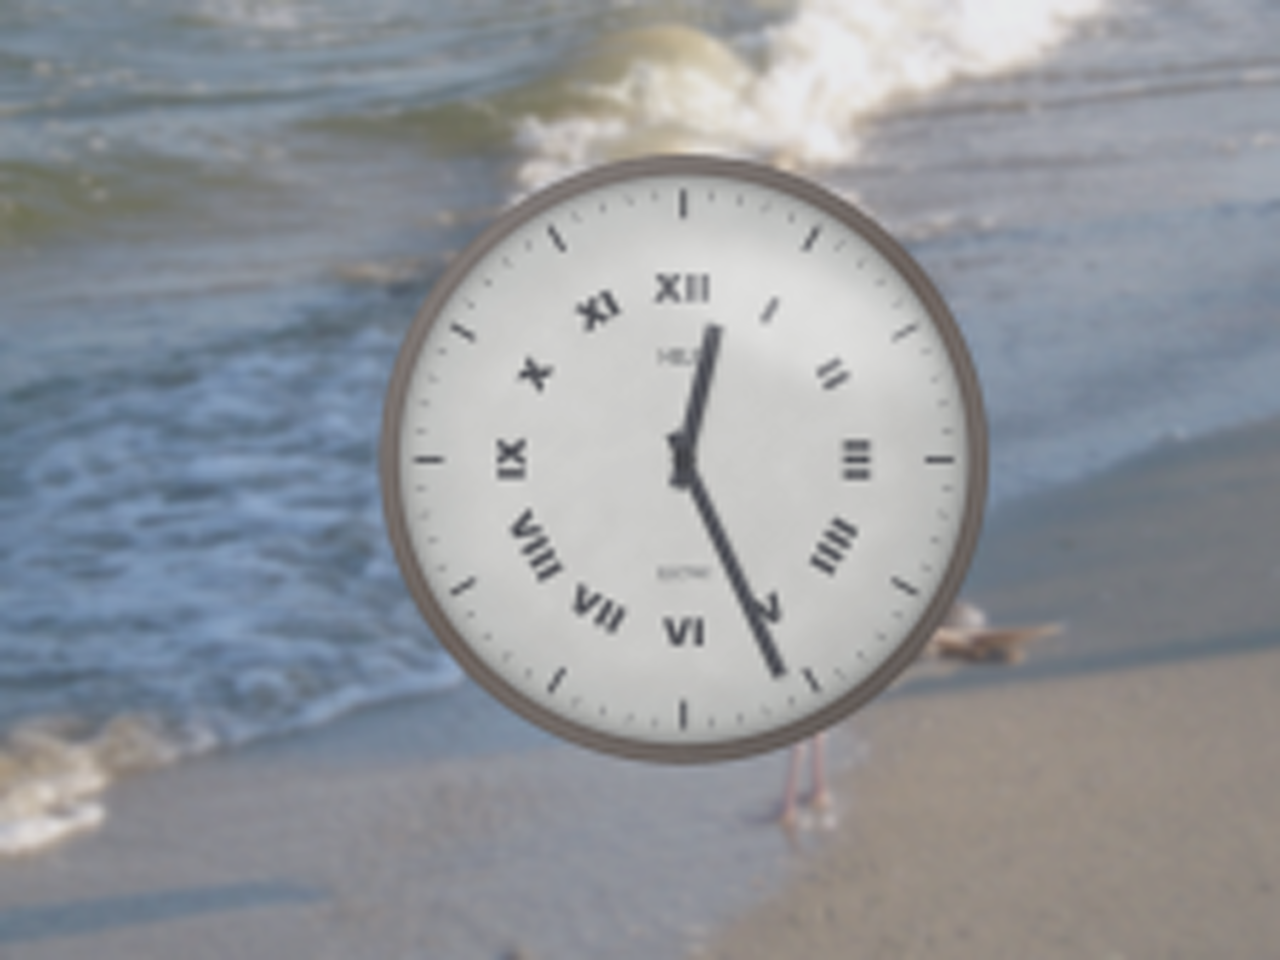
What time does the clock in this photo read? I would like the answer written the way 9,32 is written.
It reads 12,26
